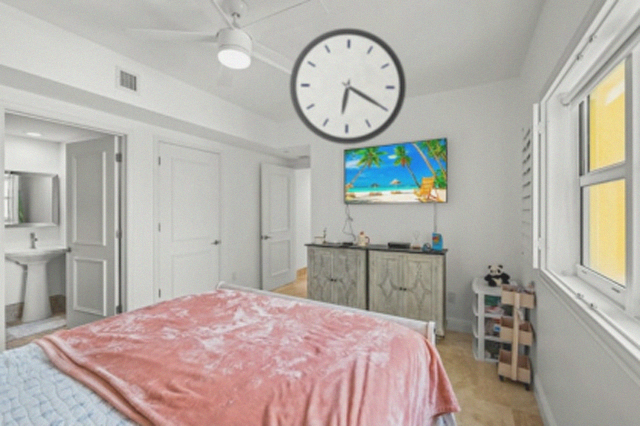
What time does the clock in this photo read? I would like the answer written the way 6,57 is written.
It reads 6,20
